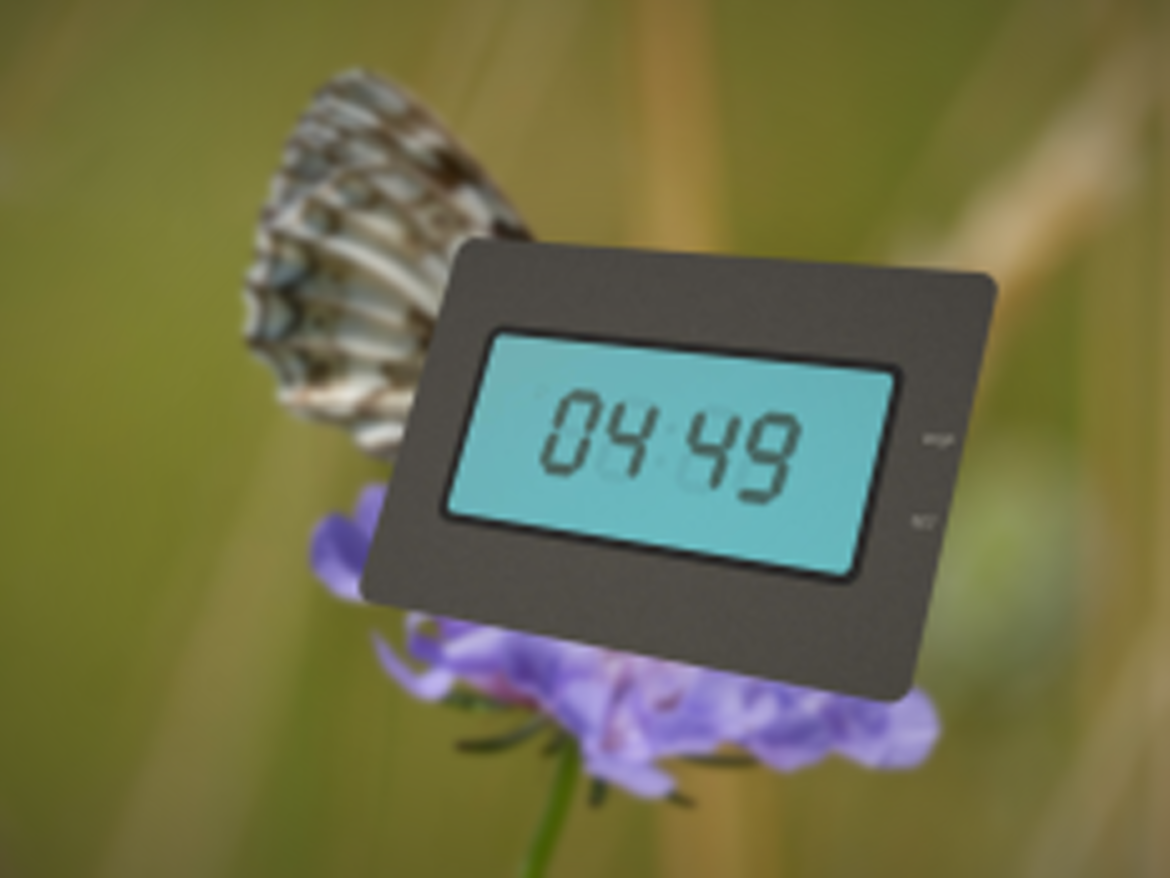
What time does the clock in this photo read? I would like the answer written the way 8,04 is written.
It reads 4,49
